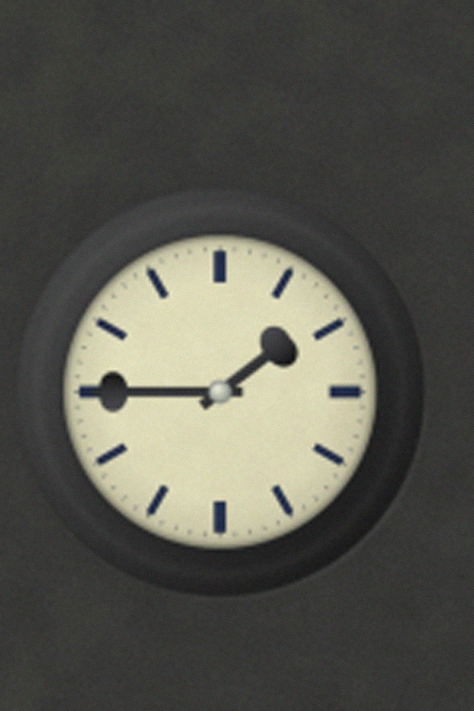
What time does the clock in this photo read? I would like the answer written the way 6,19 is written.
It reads 1,45
